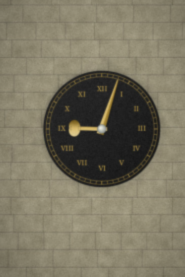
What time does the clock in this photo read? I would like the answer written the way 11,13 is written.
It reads 9,03
